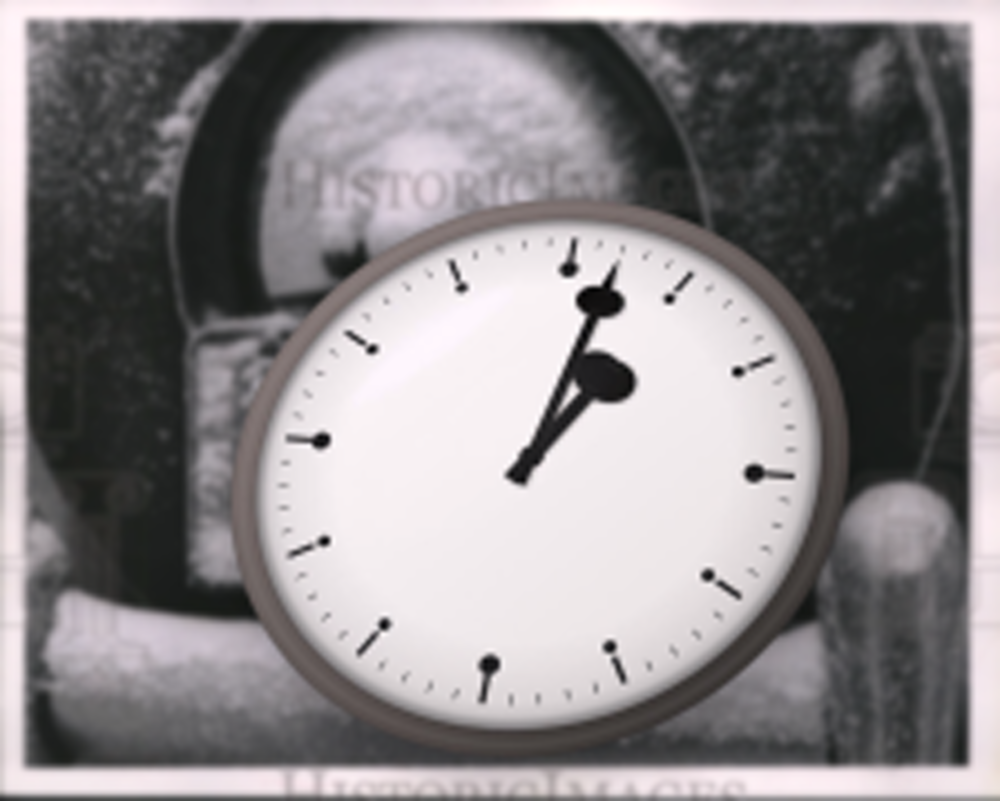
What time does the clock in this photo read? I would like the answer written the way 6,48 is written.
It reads 1,02
